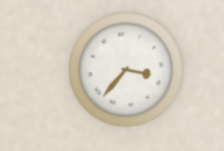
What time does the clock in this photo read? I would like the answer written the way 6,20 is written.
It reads 3,38
